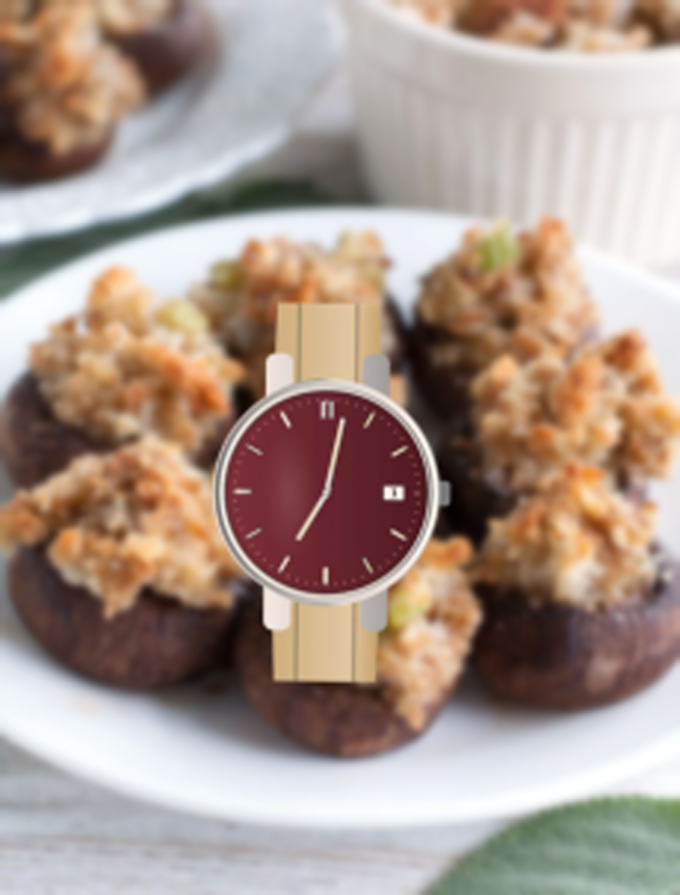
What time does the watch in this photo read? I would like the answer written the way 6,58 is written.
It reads 7,02
